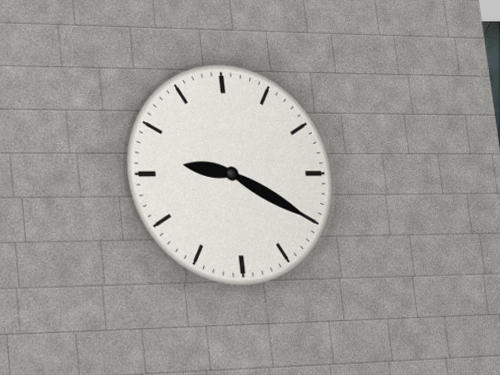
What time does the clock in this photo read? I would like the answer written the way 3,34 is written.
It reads 9,20
